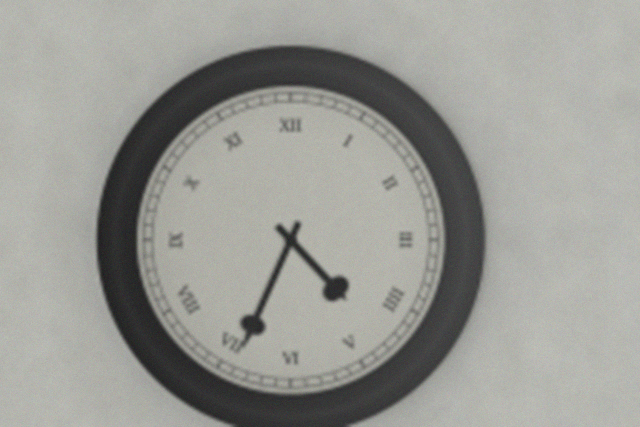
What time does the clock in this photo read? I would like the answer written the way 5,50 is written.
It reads 4,34
